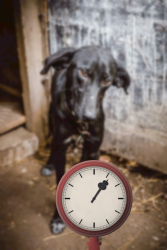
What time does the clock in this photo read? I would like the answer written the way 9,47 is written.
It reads 1,06
